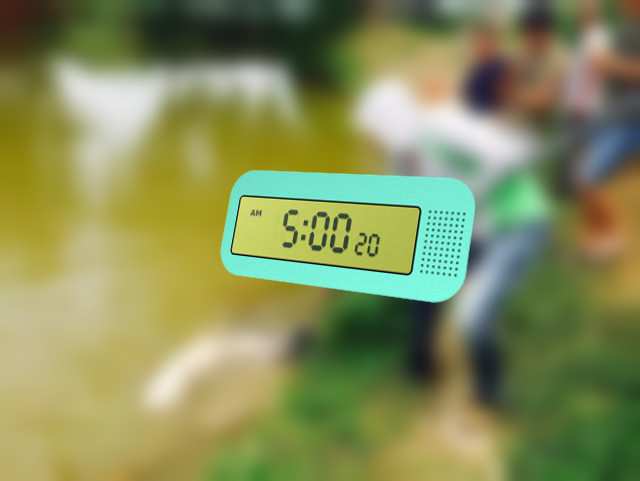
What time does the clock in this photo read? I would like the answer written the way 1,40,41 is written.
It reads 5,00,20
